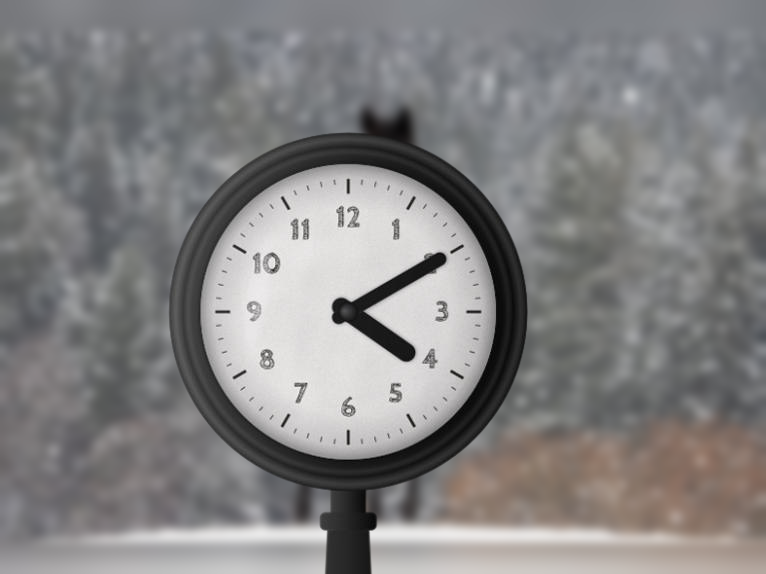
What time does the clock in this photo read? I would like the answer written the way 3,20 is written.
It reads 4,10
